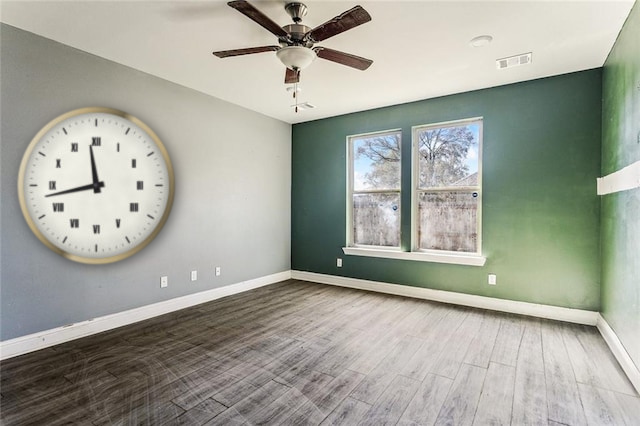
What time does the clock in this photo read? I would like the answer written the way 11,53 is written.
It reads 11,43
